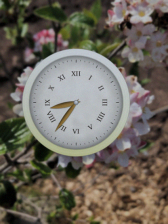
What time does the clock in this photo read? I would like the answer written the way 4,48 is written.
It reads 8,36
